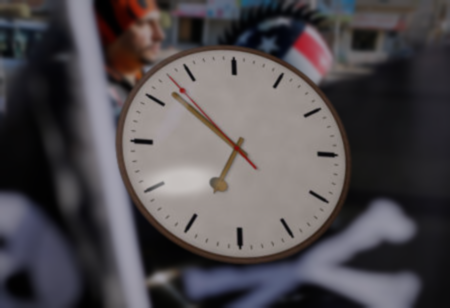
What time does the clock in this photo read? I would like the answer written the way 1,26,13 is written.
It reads 6,51,53
